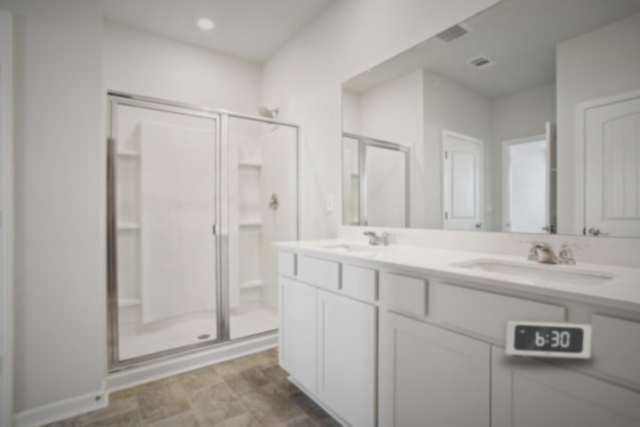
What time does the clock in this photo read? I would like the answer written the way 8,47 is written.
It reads 6,30
